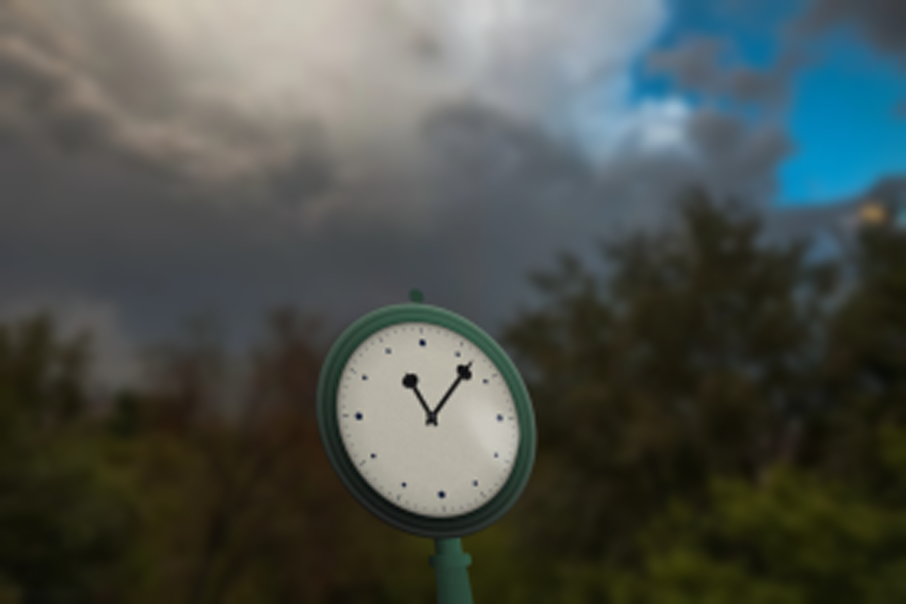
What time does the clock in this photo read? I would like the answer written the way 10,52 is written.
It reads 11,07
